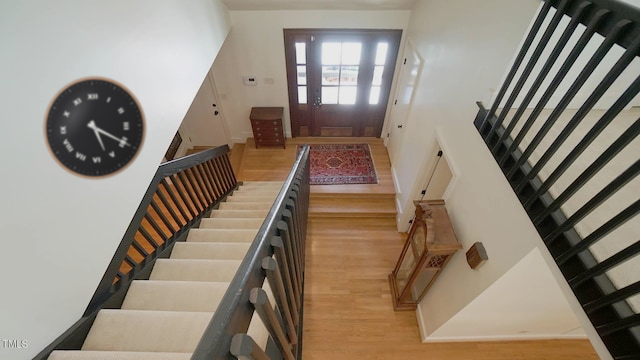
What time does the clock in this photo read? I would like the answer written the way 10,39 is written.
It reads 5,20
